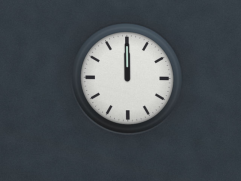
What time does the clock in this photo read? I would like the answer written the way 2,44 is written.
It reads 12,00
